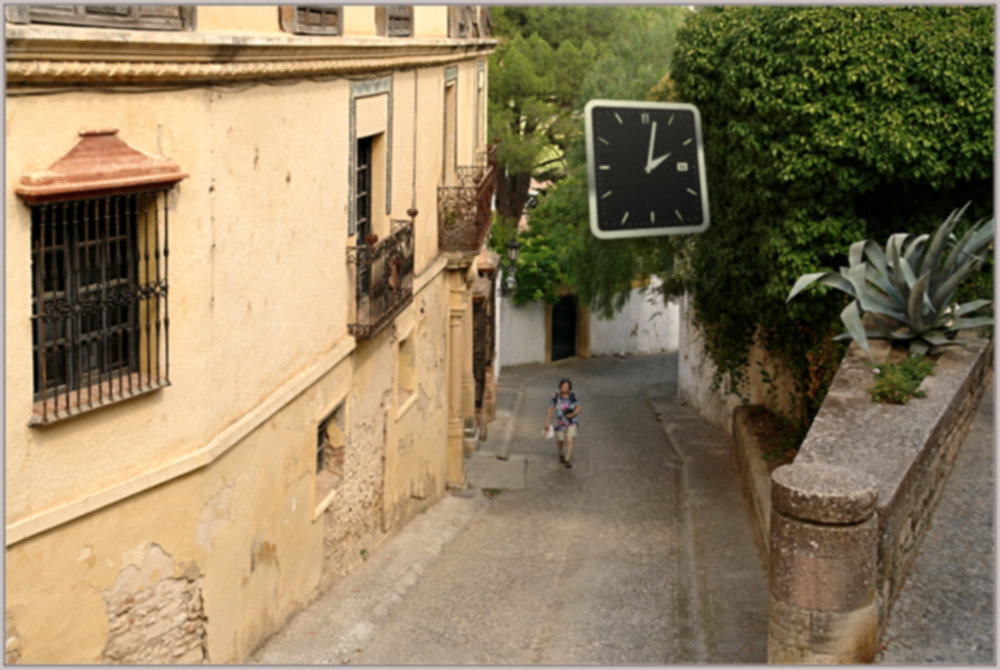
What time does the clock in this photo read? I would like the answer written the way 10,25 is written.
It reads 2,02
